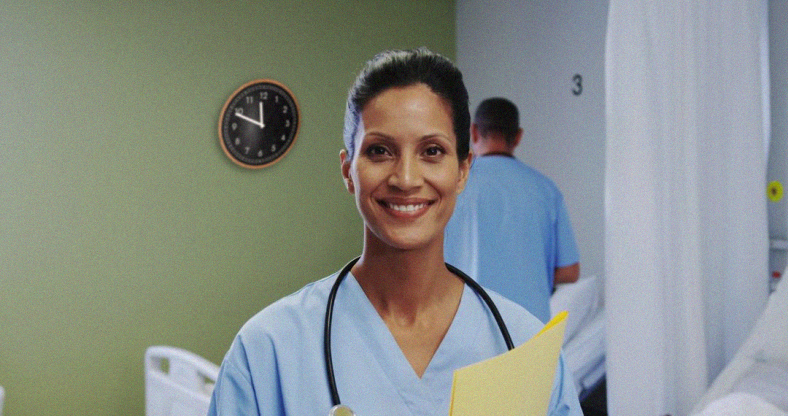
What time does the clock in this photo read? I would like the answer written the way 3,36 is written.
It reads 11,49
